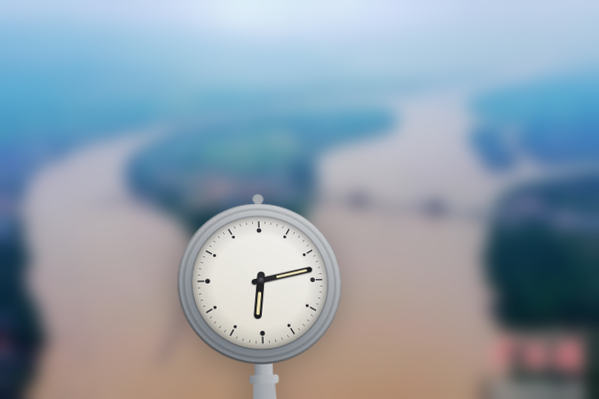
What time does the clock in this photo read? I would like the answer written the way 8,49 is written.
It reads 6,13
